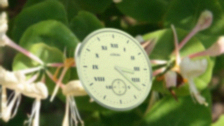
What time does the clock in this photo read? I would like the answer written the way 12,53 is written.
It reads 3,22
